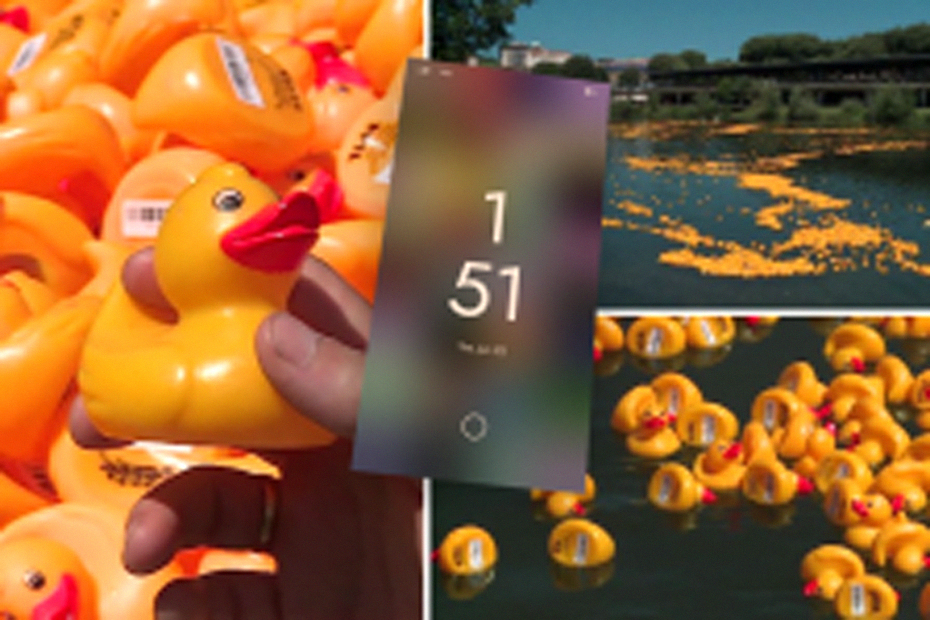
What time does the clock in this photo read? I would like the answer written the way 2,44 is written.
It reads 1,51
